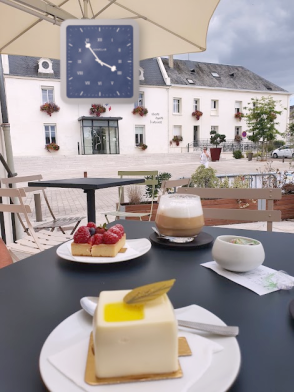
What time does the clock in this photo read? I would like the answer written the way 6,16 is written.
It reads 3,54
